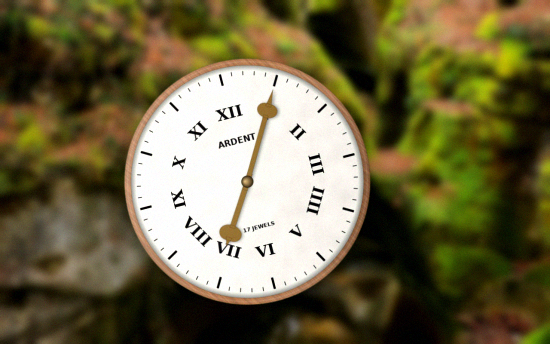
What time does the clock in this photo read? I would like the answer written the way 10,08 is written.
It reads 7,05
